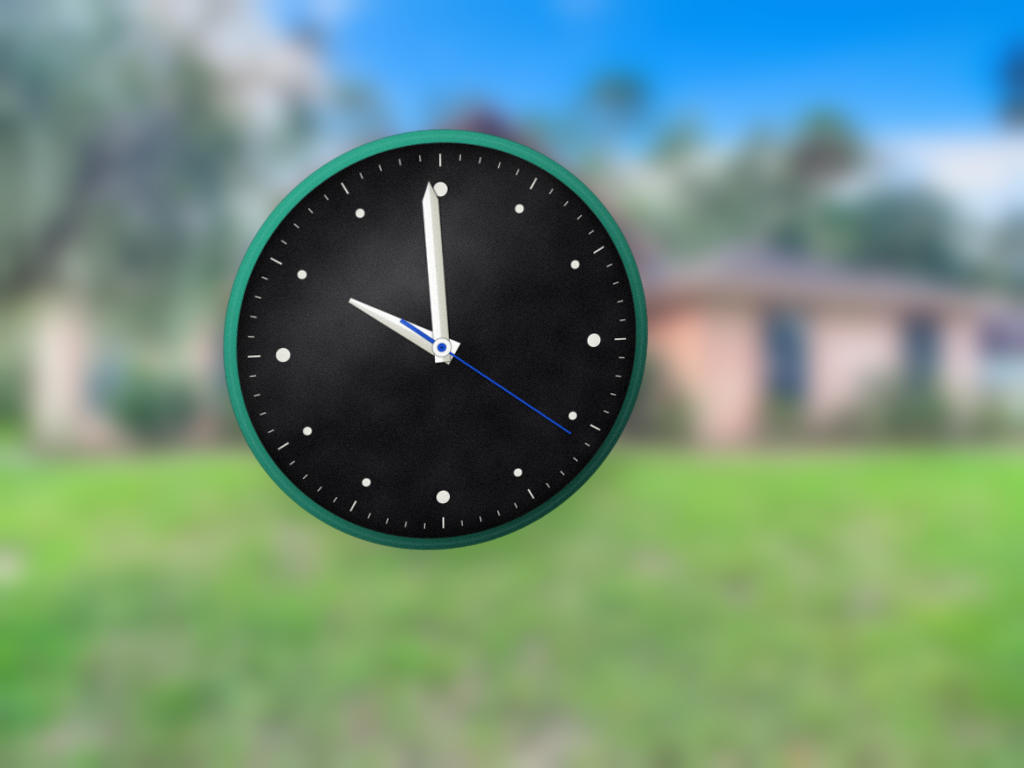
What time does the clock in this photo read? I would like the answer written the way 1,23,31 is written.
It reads 9,59,21
